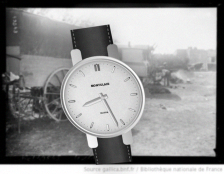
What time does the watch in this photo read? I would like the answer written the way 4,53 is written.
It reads 8,27
